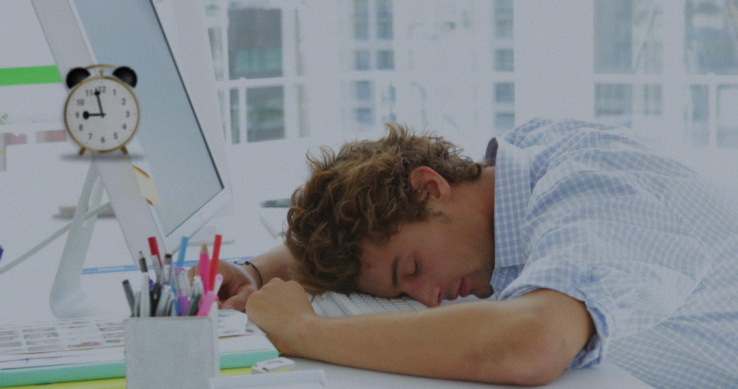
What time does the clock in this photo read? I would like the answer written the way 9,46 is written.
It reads 8,58
